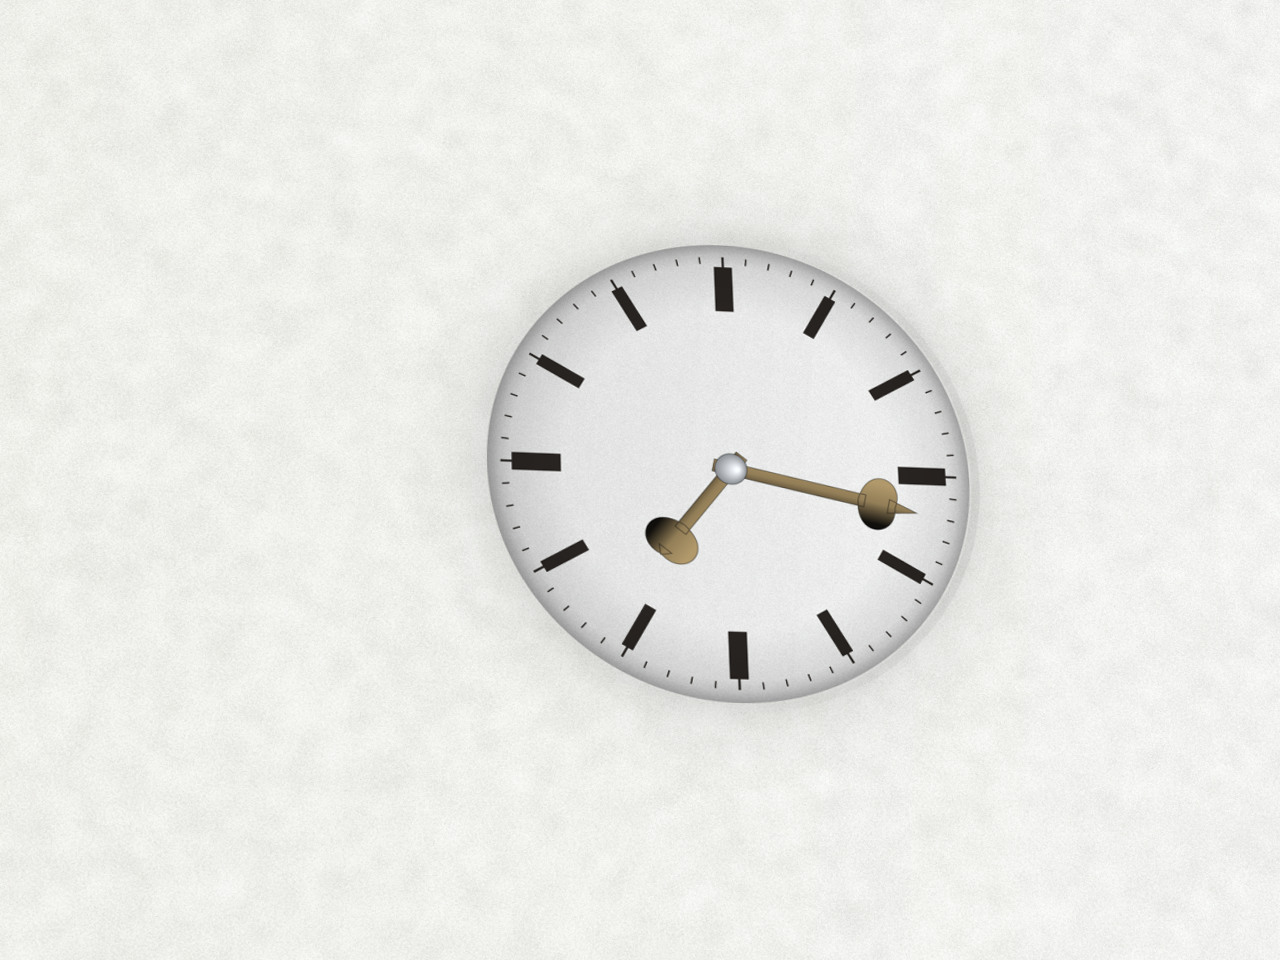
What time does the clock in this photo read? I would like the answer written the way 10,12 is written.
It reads 7,17
